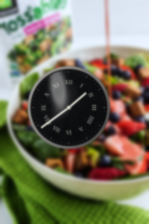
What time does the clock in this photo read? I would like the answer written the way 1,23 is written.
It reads 1,39
